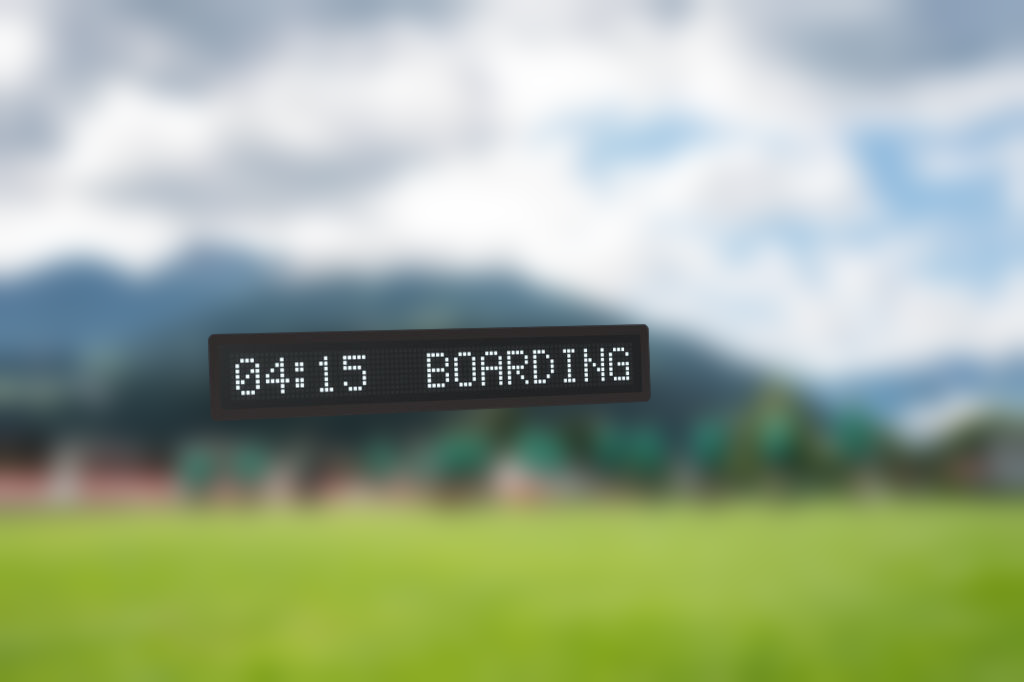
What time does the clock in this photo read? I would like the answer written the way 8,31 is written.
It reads 4,15
